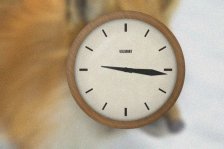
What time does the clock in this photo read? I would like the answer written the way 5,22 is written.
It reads 9,16
